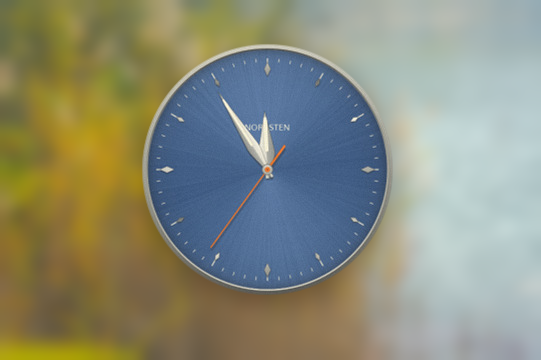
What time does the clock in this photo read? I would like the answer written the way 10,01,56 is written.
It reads 11,54,36
